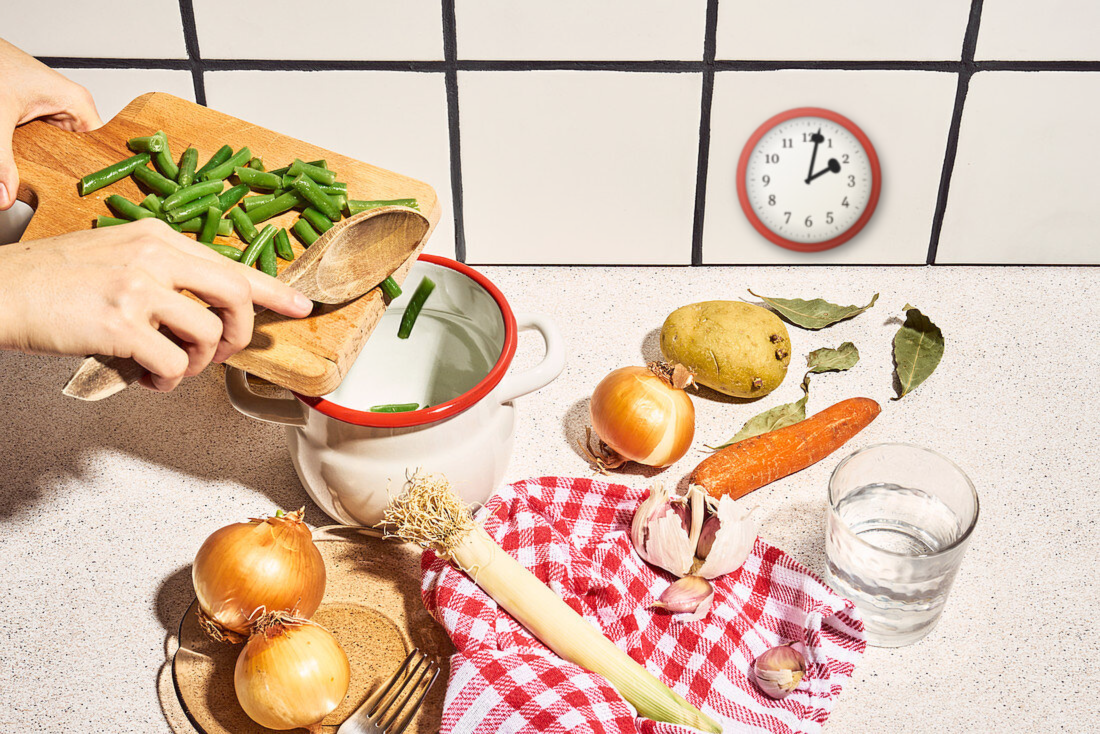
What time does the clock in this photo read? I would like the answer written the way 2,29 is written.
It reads 2,02
